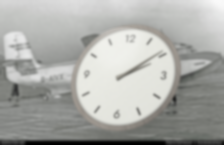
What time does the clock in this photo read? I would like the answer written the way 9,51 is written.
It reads 2,09
